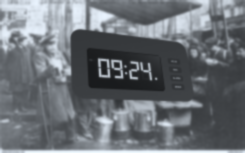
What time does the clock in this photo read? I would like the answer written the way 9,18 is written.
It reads 9,24
